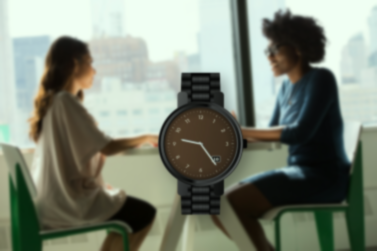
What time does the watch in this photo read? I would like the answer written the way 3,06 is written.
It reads 9,24
